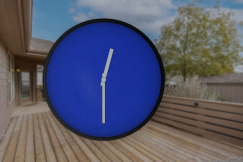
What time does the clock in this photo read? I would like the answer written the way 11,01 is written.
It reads 12,30
